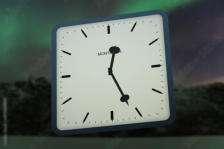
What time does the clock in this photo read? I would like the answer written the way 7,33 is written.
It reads 12,26
